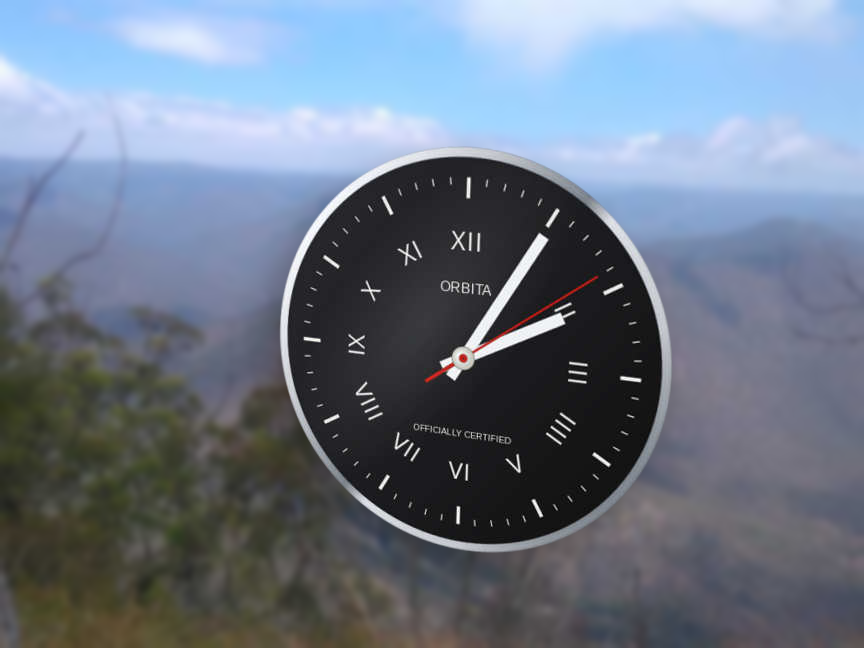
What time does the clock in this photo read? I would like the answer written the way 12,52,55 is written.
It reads 2,05,09
